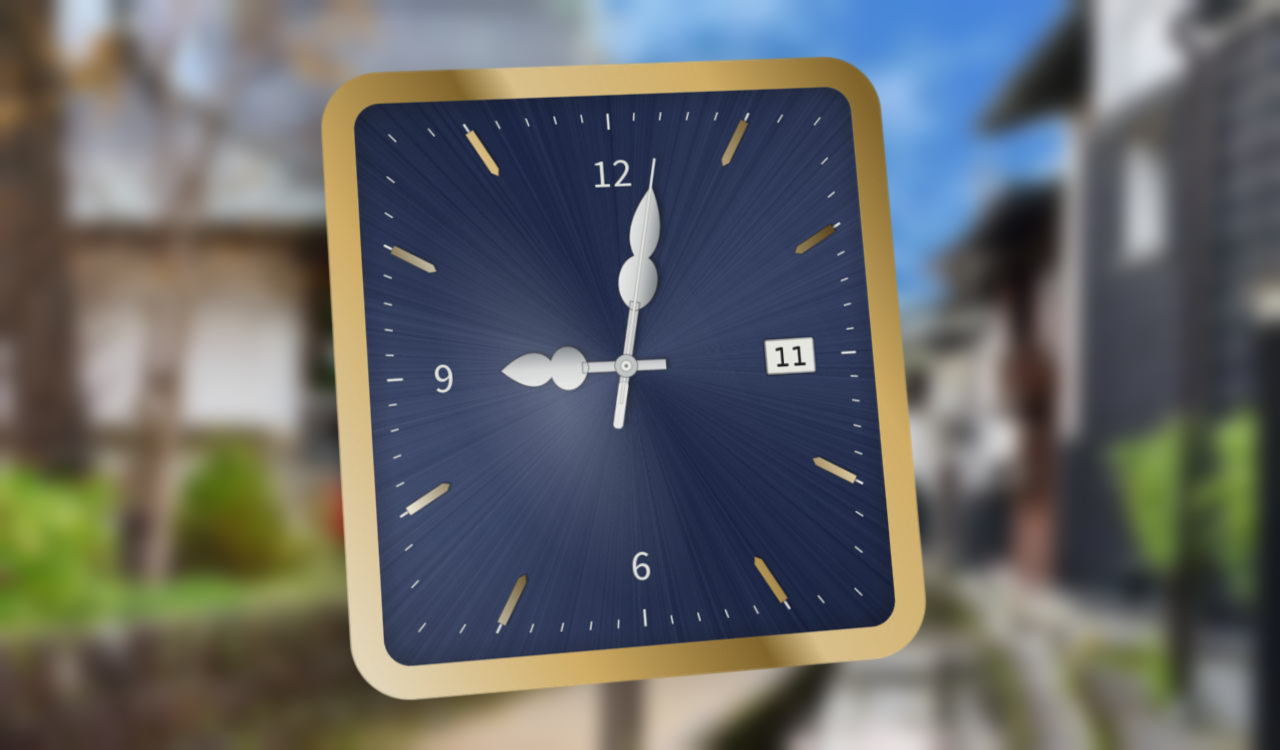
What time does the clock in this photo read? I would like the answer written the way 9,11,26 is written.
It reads 9,02,02
